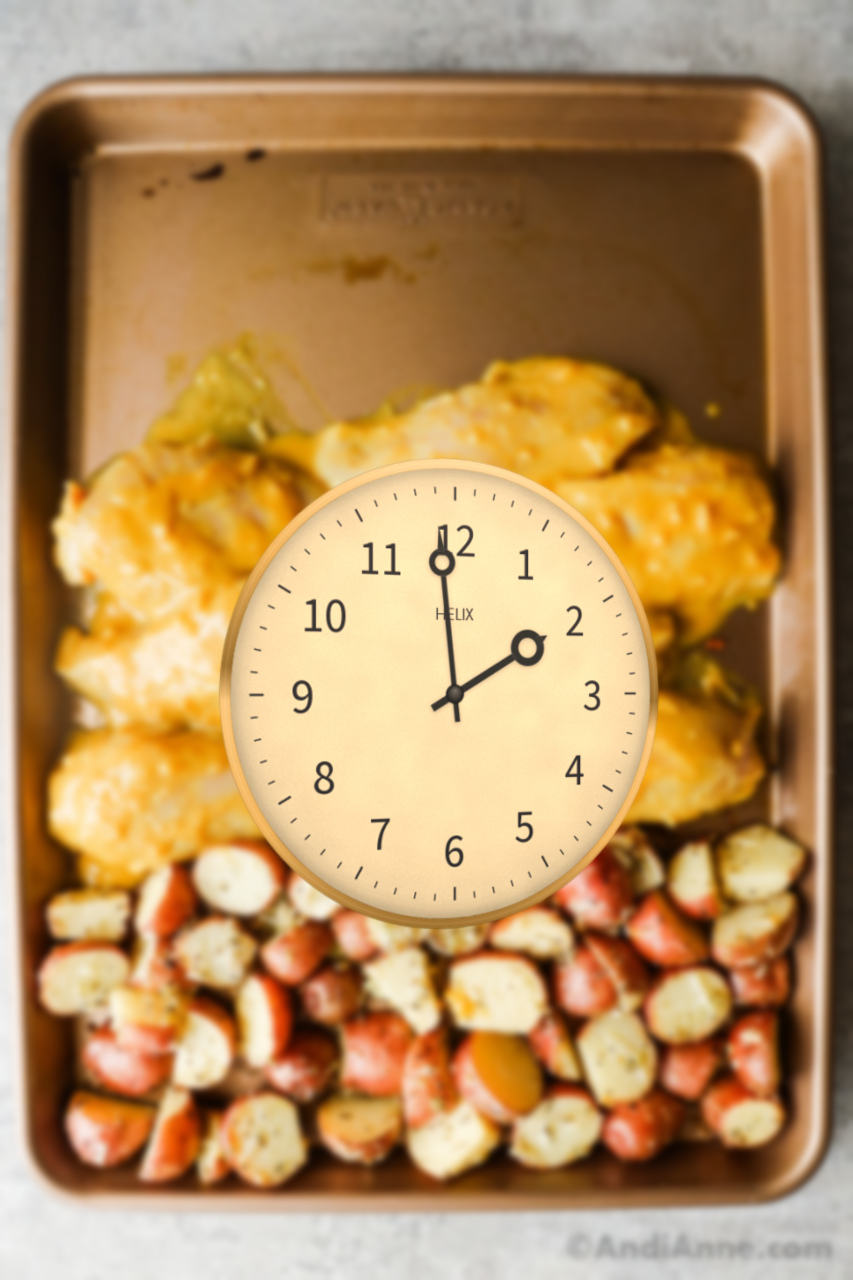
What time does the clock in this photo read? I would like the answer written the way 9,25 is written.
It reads 1,59
